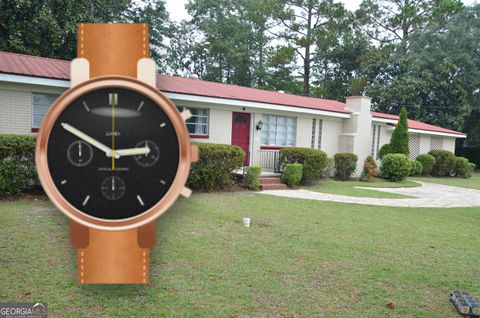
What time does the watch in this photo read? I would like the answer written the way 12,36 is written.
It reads 2,50
